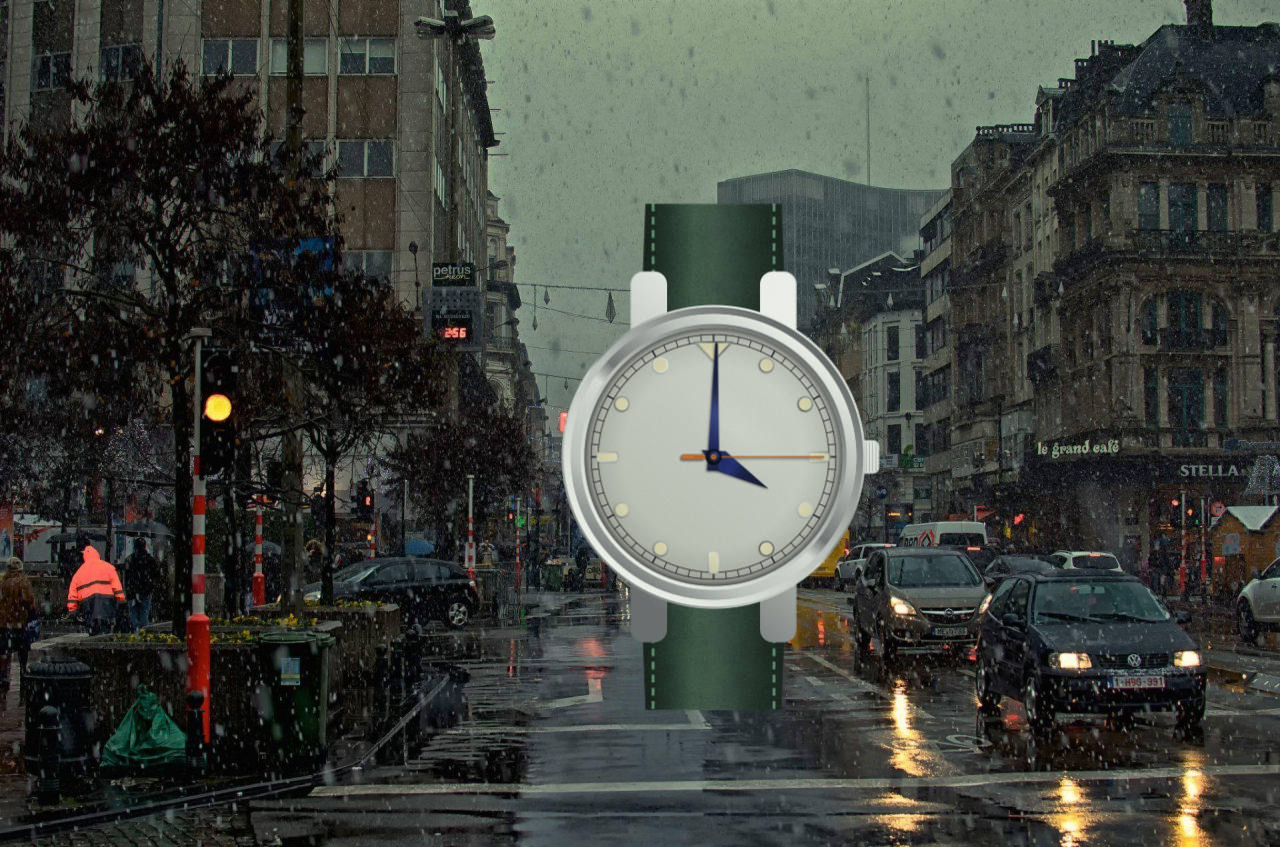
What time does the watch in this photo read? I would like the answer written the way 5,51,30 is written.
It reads 4,00,15
